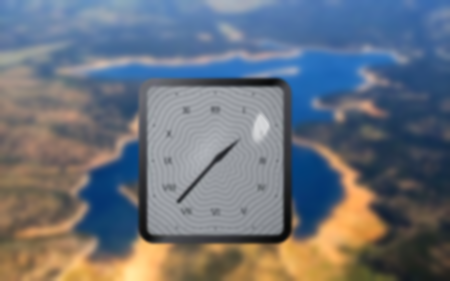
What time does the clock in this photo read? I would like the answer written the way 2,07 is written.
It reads 1,37
